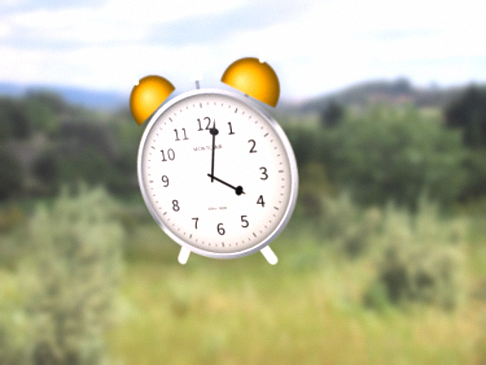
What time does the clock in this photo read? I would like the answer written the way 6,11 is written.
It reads 4,02
